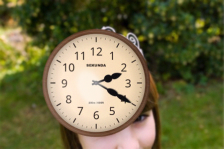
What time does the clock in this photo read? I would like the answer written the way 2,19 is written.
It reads 2,20
